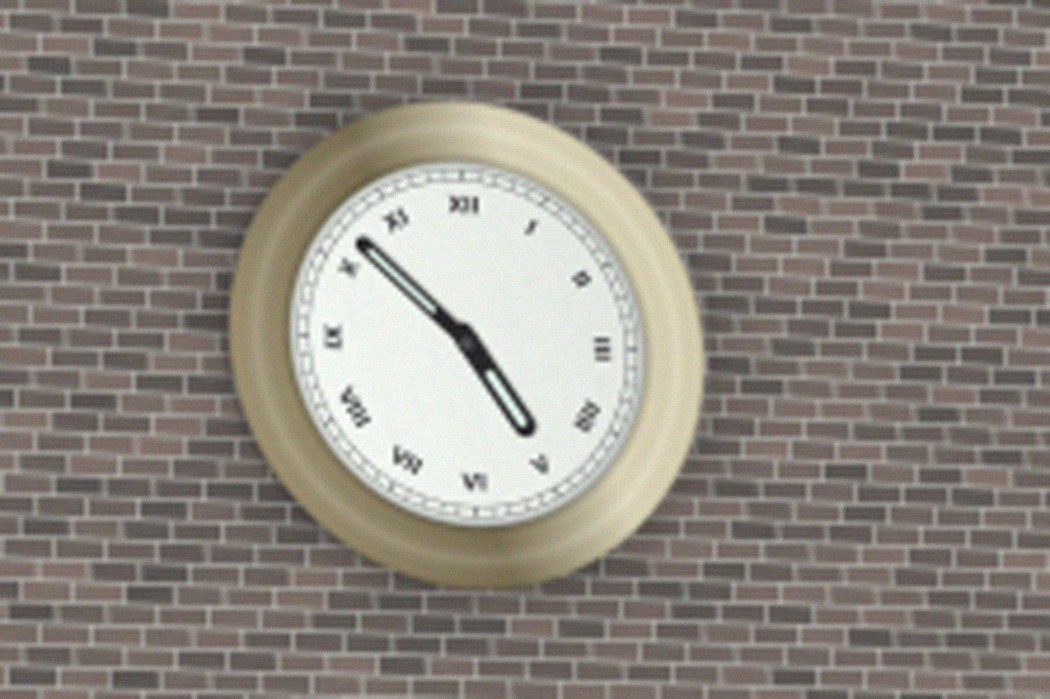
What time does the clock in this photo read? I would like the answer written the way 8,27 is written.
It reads 4,52
